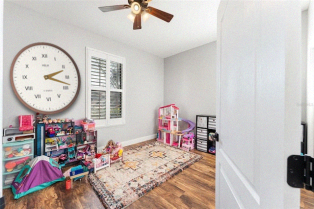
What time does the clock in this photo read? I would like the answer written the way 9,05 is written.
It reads 2,18
